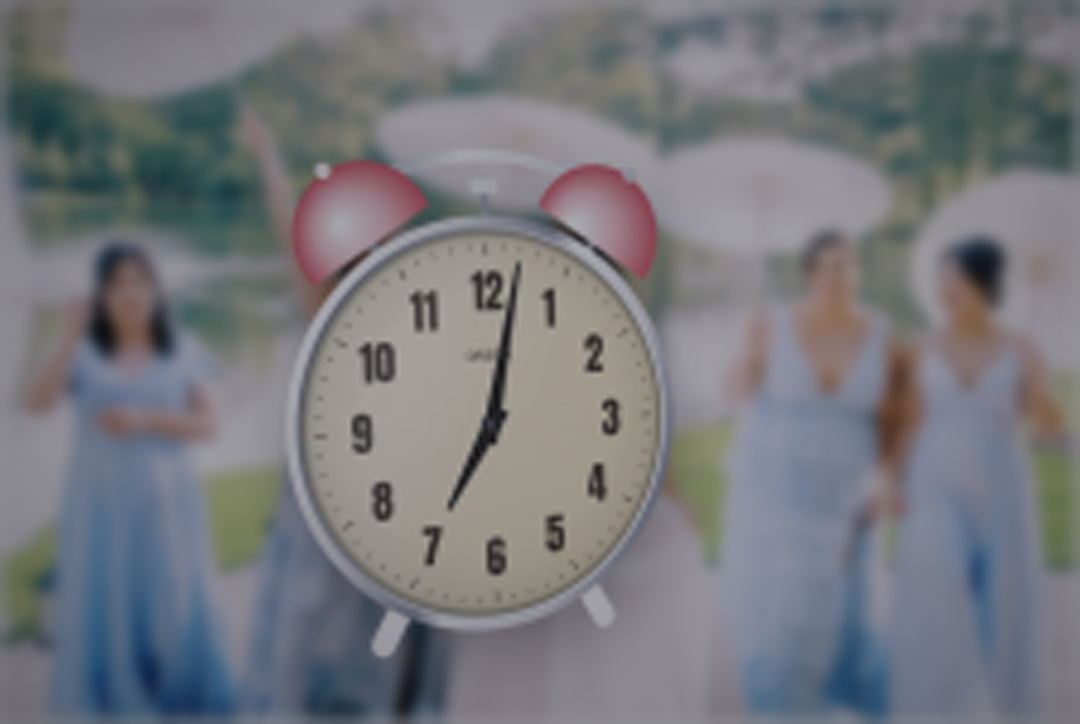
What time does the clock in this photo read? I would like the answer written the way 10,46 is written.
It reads 7,02
